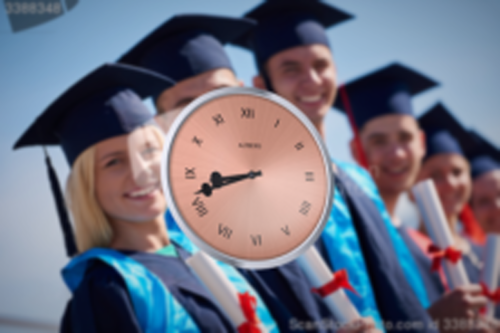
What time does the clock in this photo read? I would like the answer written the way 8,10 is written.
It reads 8,42
